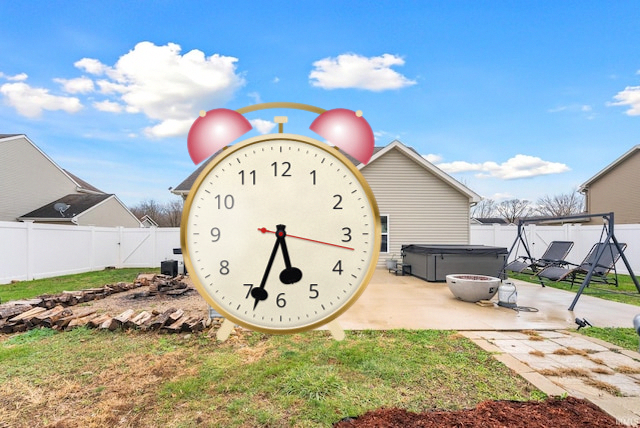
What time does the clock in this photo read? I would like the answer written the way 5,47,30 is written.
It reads 5,33,17
